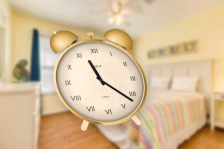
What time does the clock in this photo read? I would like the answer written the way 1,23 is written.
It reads 11,22
